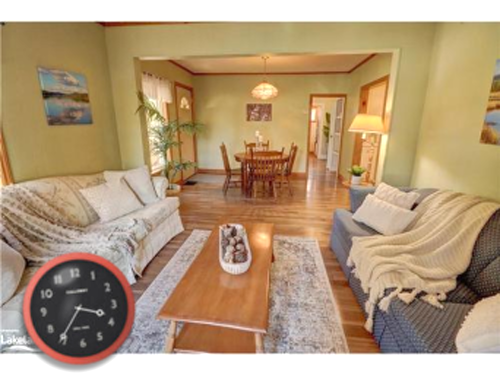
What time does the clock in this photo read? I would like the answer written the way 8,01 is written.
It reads 3,36
